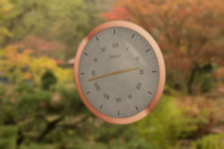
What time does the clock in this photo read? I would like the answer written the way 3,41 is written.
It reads 2,43
